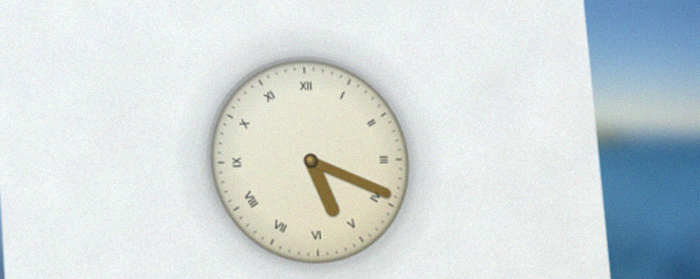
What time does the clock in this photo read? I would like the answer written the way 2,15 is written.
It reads 5,19
